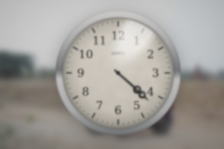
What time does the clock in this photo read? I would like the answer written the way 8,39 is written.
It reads 4,22
